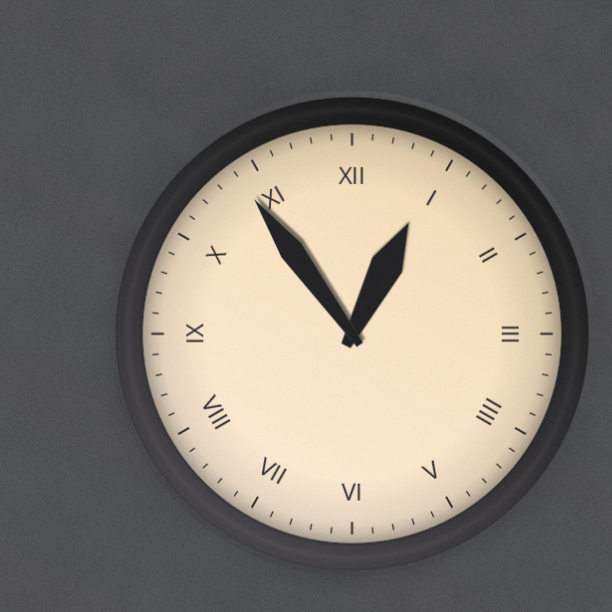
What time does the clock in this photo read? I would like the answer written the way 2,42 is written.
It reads 12,54
